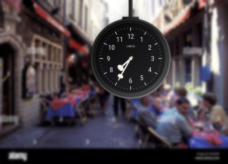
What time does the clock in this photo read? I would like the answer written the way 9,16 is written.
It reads 7,35
